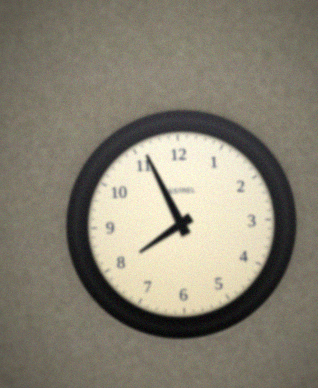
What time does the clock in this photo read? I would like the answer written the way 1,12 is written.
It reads 7,56
